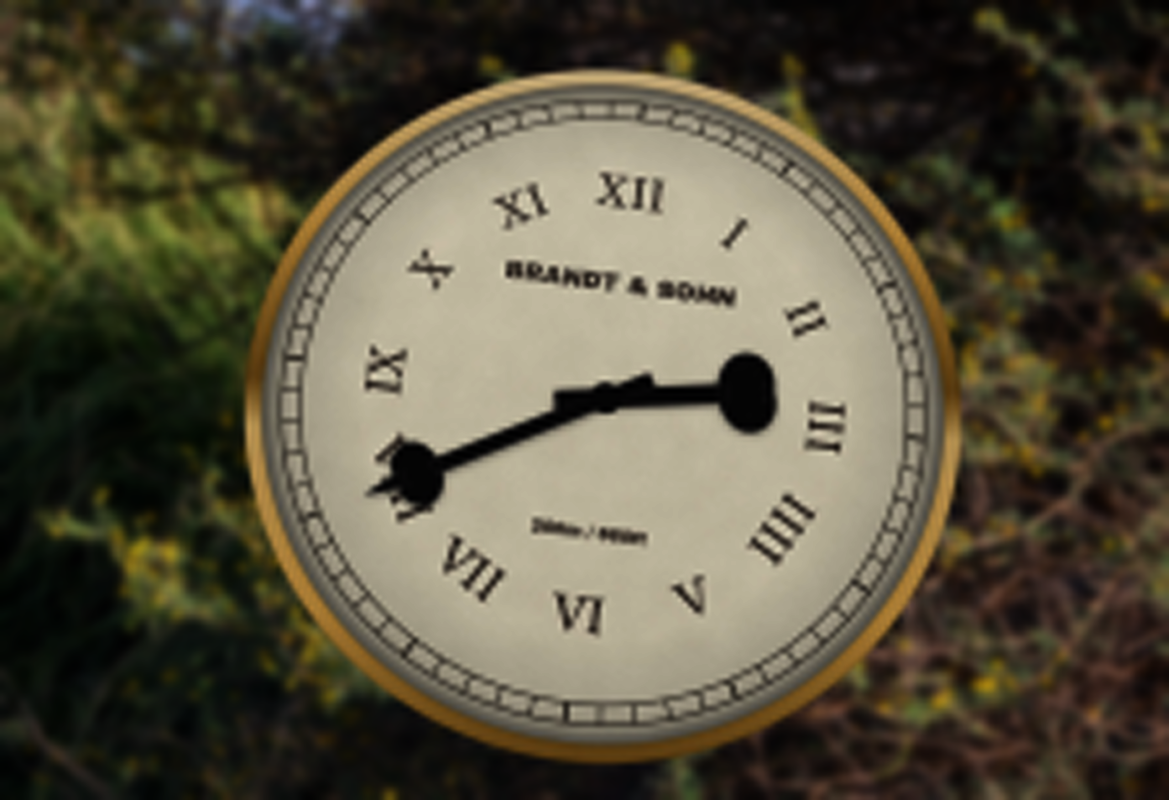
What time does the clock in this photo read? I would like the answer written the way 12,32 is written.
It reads 2,40
